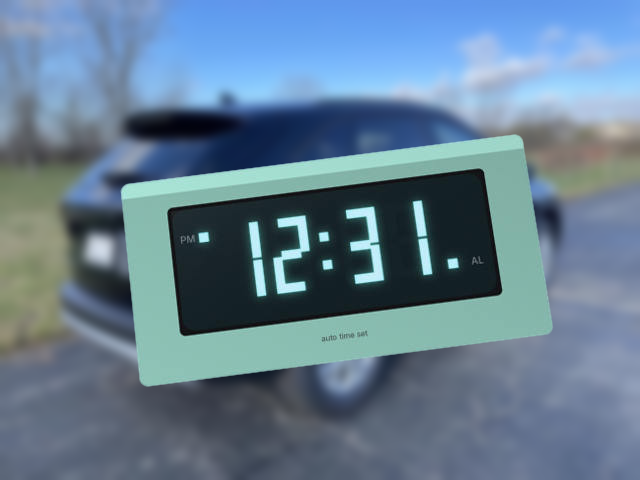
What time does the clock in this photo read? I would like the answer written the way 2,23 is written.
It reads 12,31
